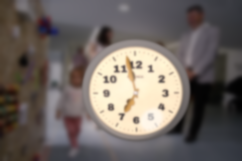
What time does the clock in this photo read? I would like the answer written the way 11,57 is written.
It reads 6,58
